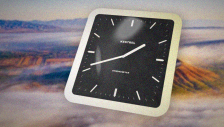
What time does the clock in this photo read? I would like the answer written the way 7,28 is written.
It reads 1,41
